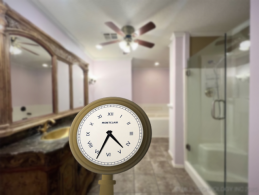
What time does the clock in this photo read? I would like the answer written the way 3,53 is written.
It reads 4,34
